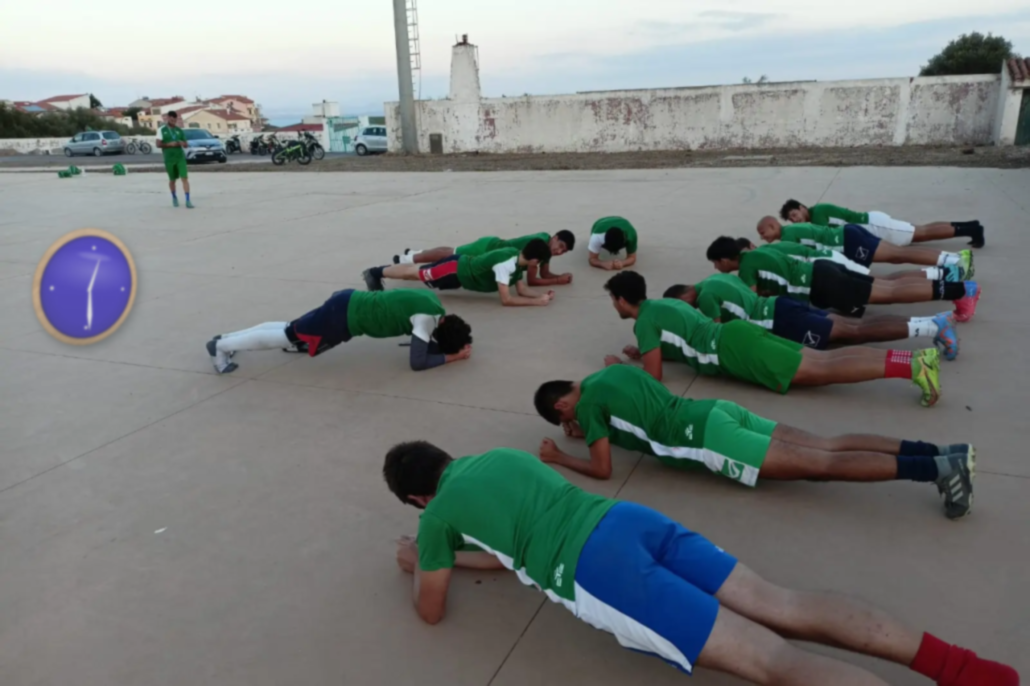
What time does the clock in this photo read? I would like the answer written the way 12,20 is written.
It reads 12,29
